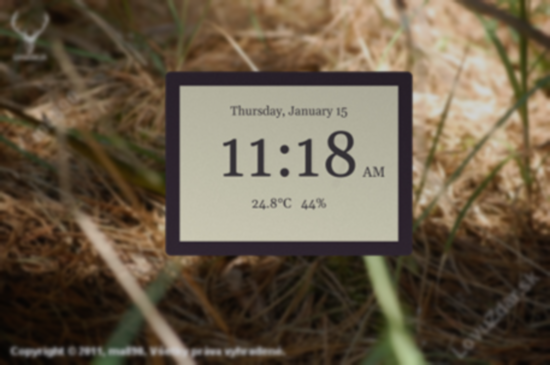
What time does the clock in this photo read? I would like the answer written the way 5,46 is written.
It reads 11,18
